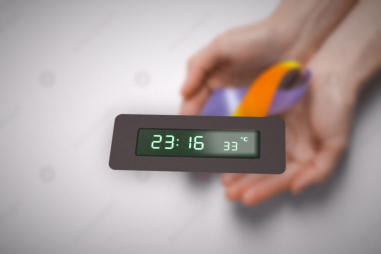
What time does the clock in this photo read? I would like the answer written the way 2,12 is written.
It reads 23,16
